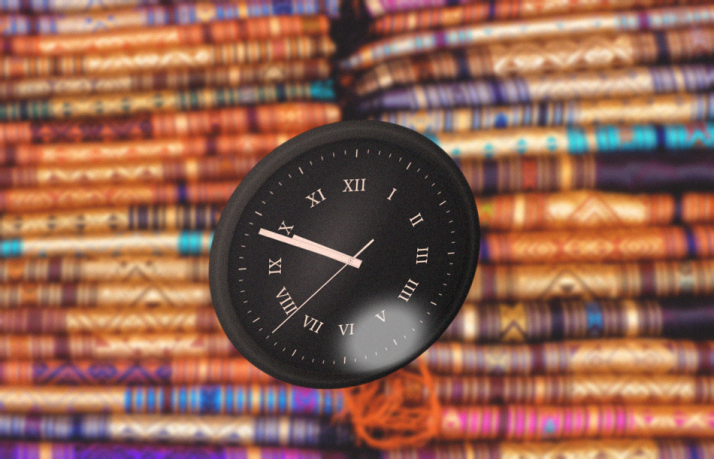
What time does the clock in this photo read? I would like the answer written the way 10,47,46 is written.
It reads 9,48,38
